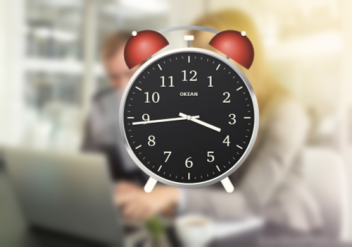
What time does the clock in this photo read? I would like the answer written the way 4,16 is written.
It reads 3,44
